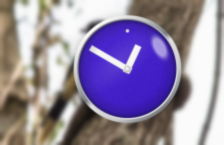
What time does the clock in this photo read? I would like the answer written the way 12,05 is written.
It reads 12,50
